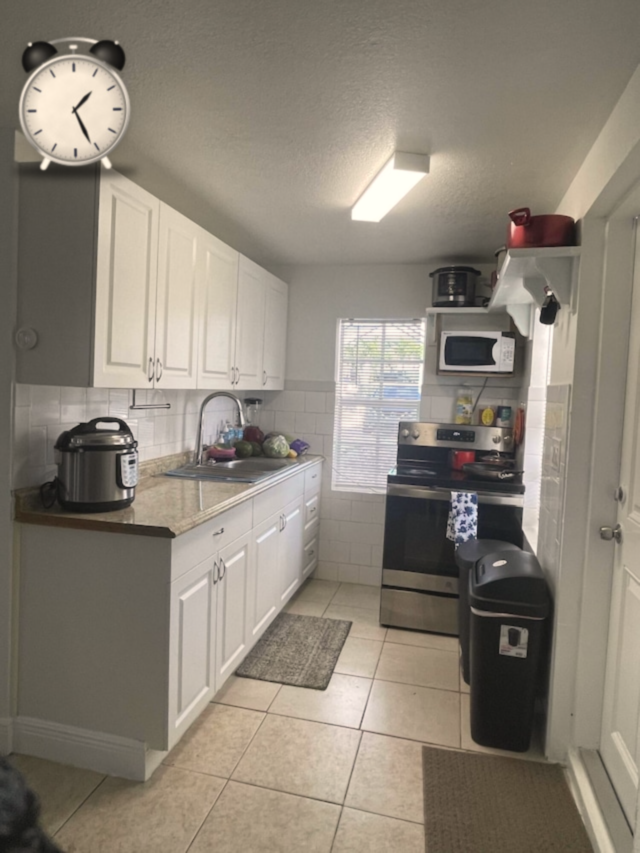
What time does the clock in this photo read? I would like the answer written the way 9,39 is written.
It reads 1,26
